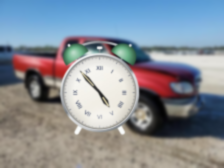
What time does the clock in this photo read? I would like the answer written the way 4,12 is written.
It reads 4,53
